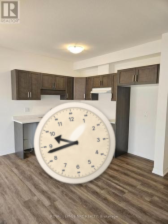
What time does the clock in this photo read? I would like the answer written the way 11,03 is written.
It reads 9,43
